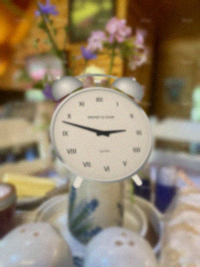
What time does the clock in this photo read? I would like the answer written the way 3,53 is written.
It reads 2,48
